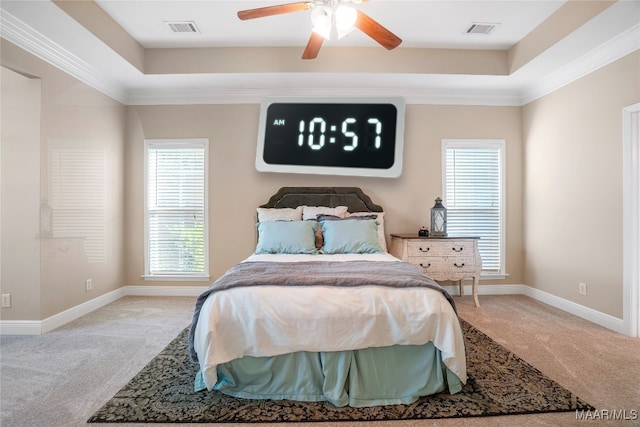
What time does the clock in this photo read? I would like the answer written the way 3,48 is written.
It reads 10,57
